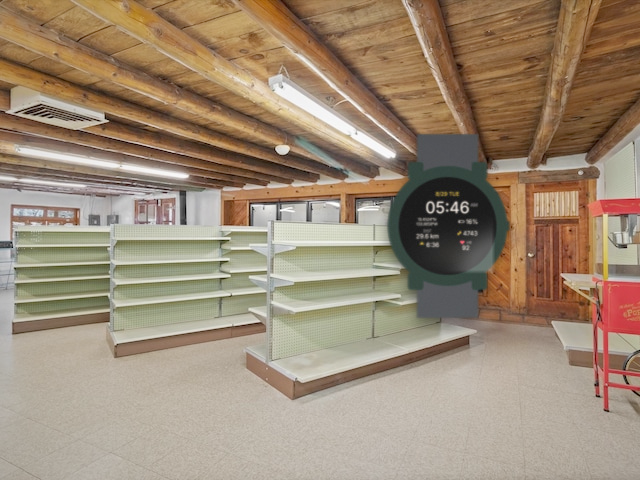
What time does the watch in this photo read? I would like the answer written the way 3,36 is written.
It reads 5,46
